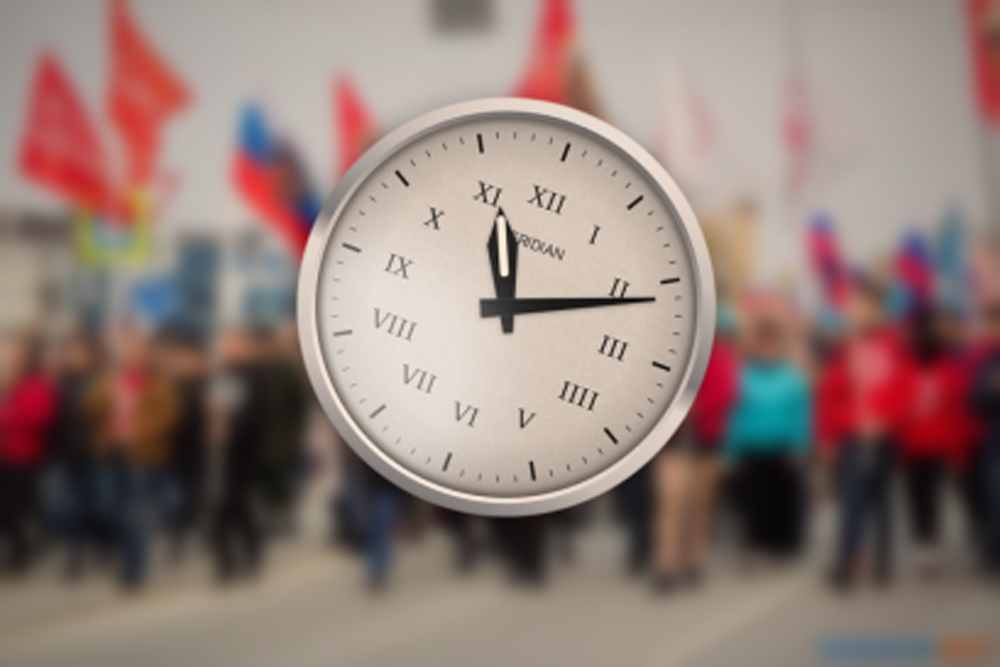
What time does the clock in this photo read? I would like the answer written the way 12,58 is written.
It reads 11,11
